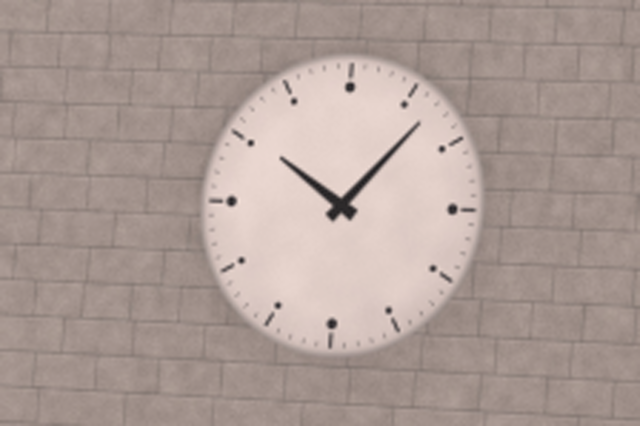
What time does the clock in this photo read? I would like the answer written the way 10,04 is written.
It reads 10,07
